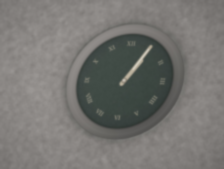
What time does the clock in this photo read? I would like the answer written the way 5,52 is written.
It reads 1,05
